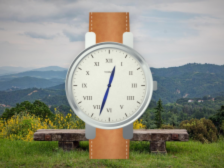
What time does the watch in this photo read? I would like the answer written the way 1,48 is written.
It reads 12,33
